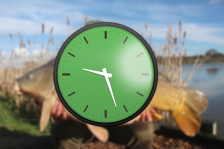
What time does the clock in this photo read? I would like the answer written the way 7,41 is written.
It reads 9,27
